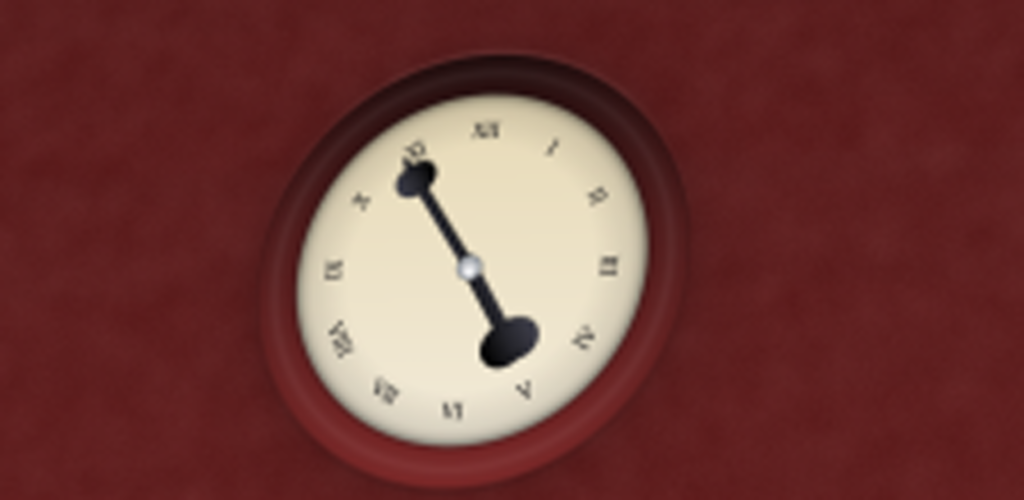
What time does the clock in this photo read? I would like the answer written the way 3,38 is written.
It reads 4,54
